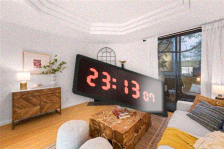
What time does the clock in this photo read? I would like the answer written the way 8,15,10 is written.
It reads 23,13,07
